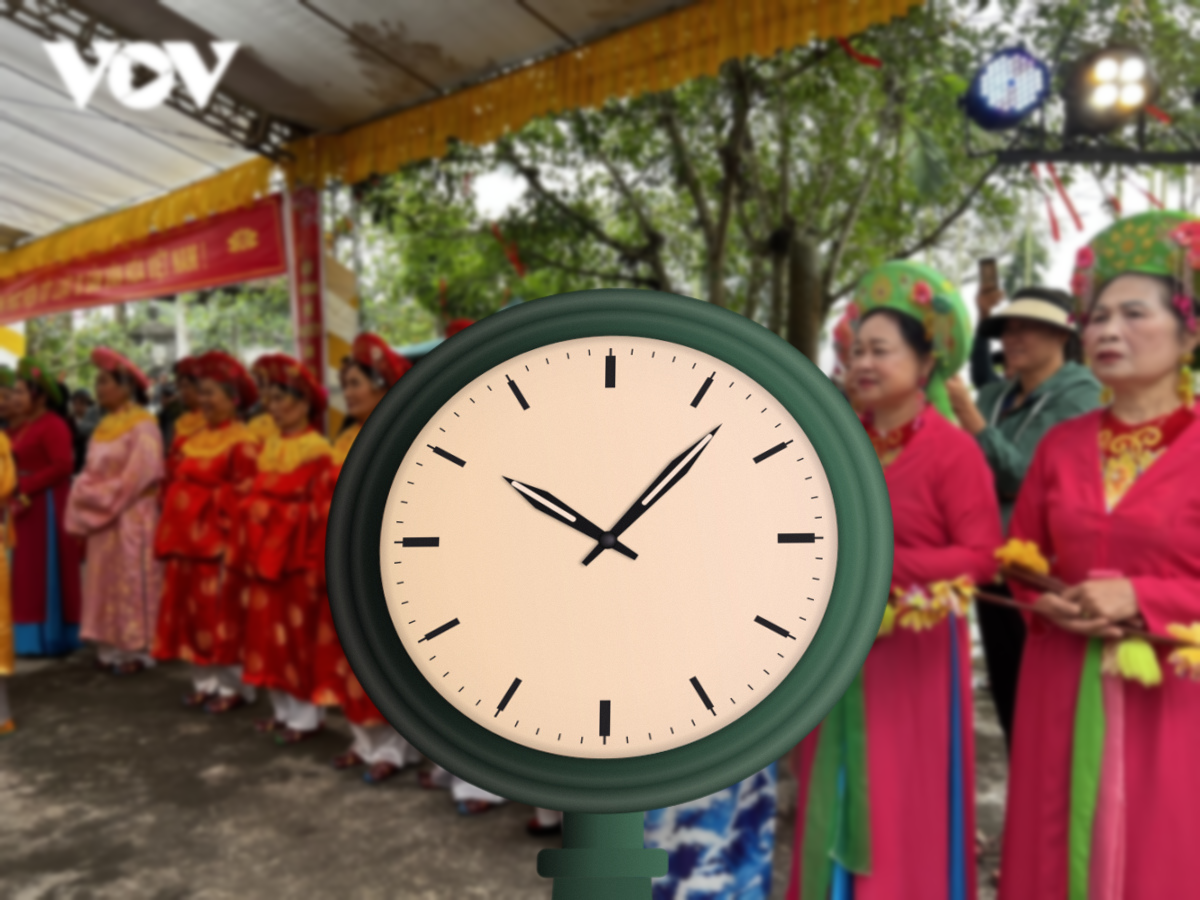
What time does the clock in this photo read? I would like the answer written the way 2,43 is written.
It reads 10,07
